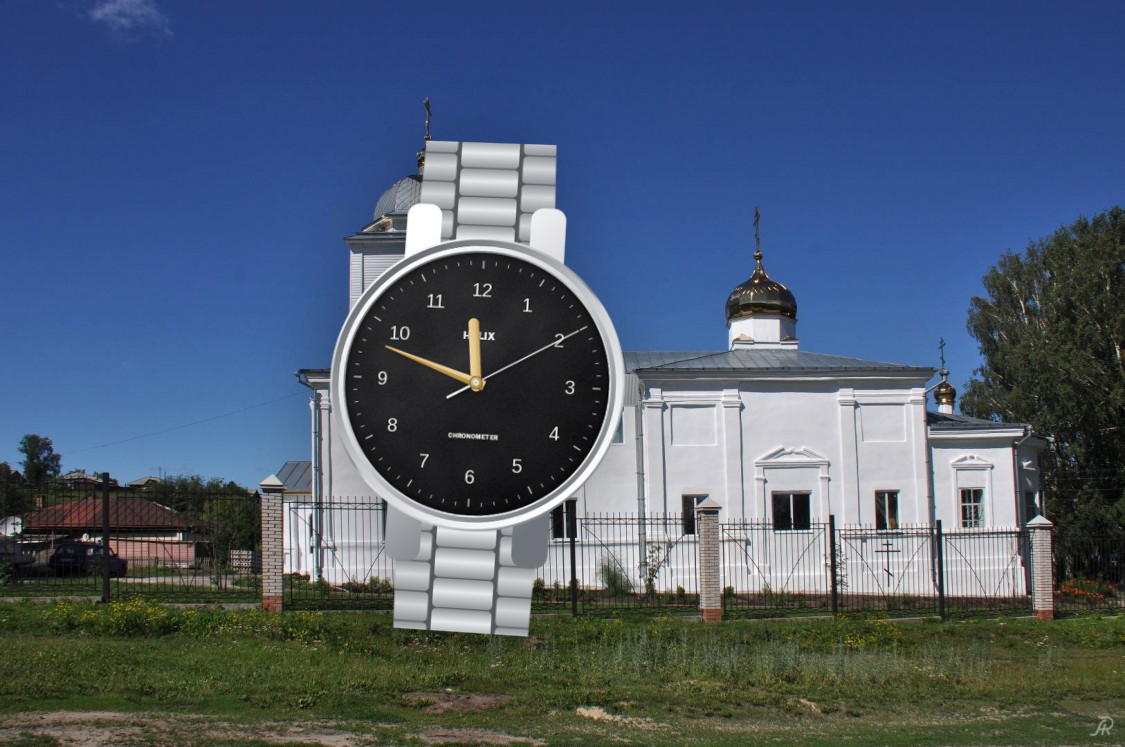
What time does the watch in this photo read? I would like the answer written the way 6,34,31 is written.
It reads 11,48,10
